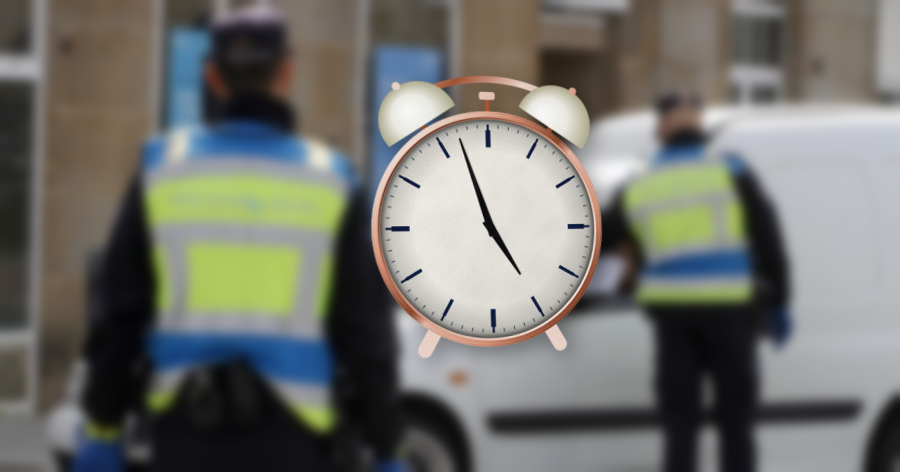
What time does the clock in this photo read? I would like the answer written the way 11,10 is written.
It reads 4,57
